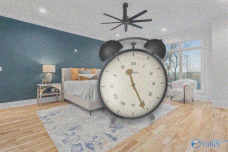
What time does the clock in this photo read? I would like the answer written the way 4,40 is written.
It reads 11,26
